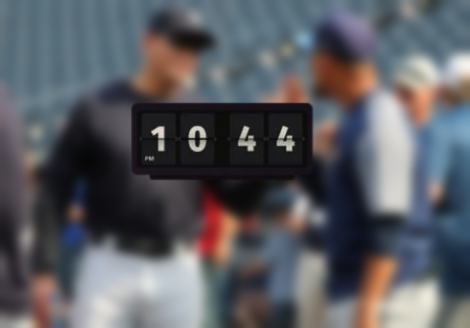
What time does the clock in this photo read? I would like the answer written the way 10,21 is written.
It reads 10,44
